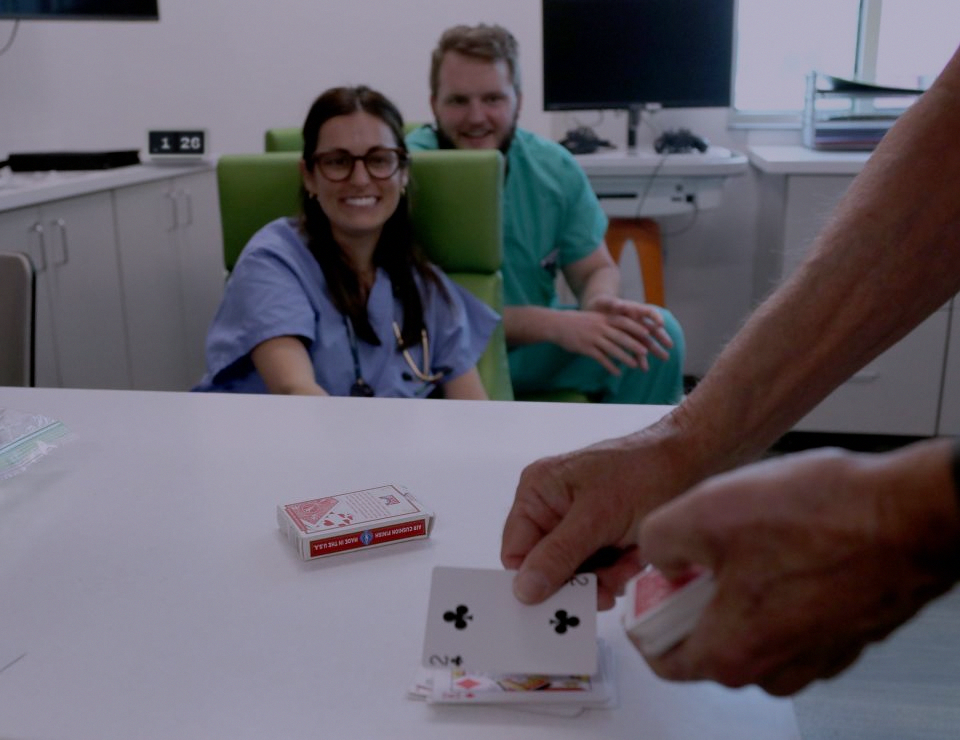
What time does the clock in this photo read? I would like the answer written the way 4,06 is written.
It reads 1,26
